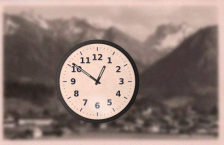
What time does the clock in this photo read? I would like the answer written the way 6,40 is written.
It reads 12,51
